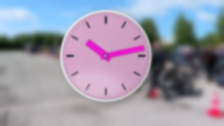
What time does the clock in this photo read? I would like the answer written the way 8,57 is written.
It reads 10,13
